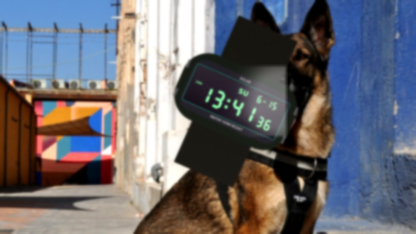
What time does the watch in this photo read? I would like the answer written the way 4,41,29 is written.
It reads 13,41,36
